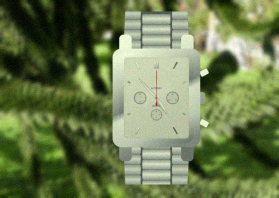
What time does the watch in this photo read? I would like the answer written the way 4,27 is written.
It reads 4,53
